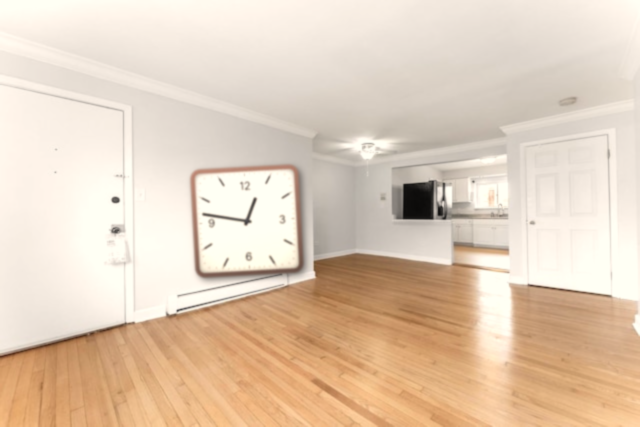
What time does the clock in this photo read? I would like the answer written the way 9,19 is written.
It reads 12,47
